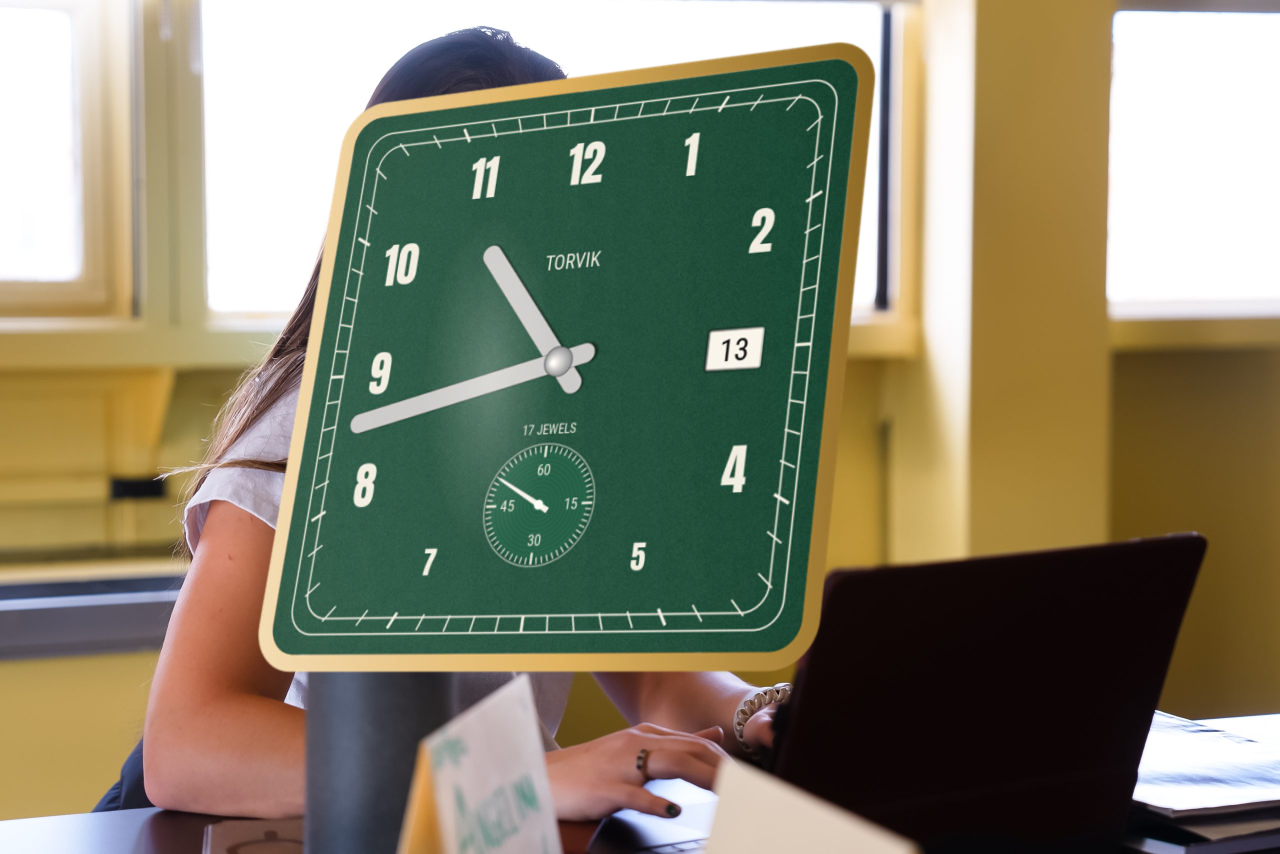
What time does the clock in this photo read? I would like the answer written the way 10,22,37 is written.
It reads 10,42,50
